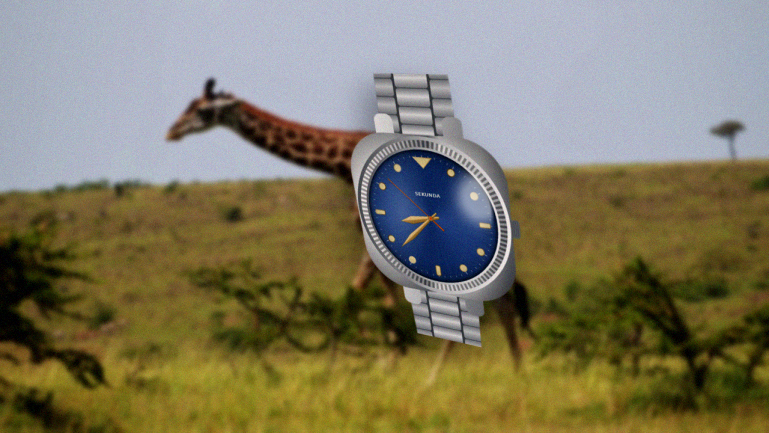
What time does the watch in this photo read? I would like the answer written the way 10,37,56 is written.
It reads 8,37,52
